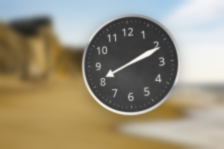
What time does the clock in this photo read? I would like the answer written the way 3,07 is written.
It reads 8,11
